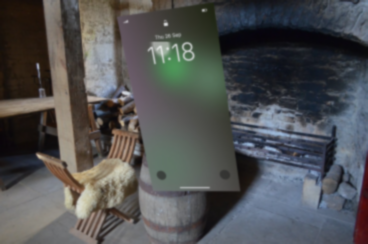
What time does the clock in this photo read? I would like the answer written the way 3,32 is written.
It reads 11,18
